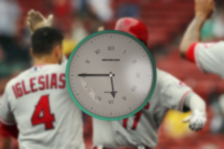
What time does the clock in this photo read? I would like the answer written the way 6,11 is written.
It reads 5,45
